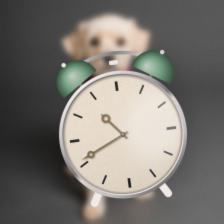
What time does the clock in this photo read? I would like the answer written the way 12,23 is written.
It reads 10,41
